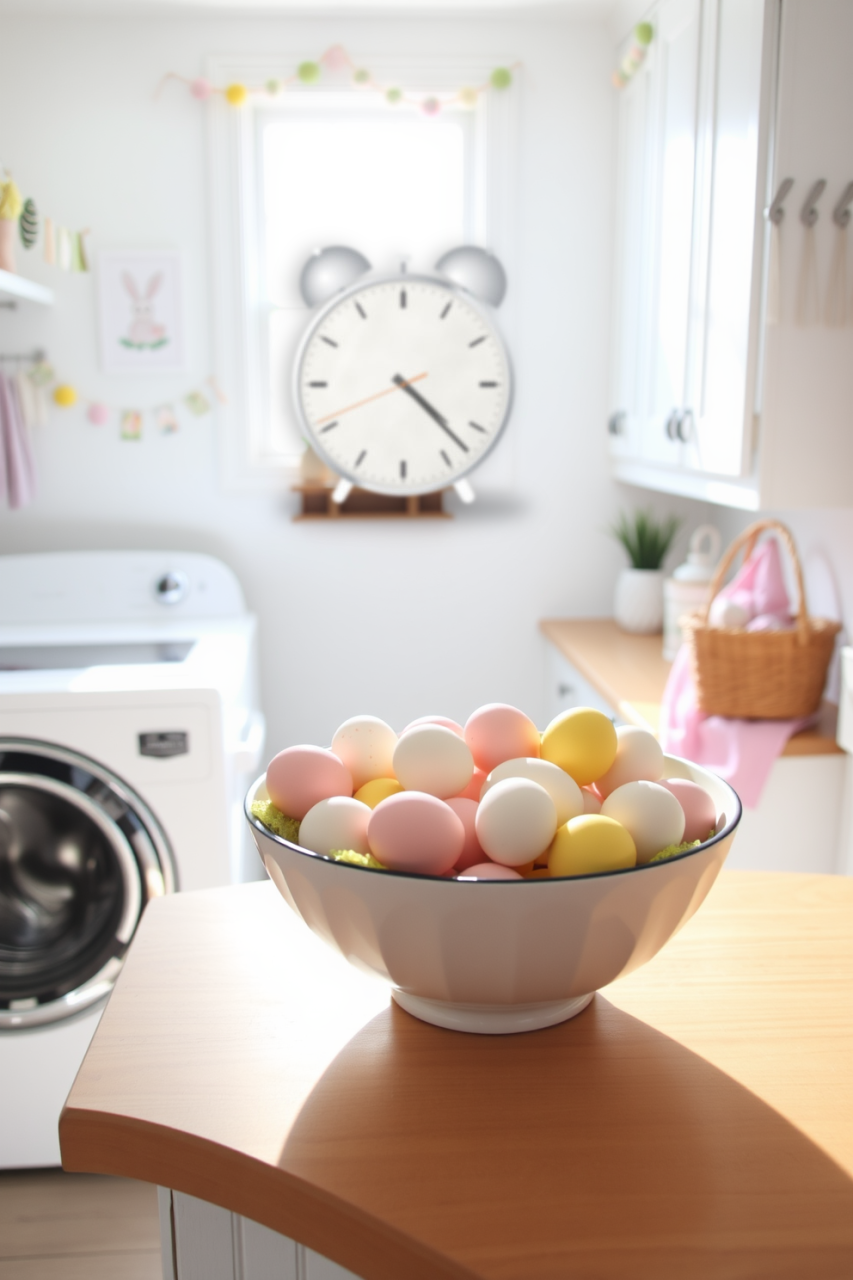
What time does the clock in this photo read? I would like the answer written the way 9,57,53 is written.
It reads 4,22,41
